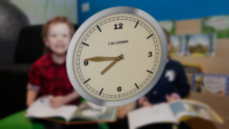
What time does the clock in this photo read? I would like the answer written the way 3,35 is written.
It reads 7,46
